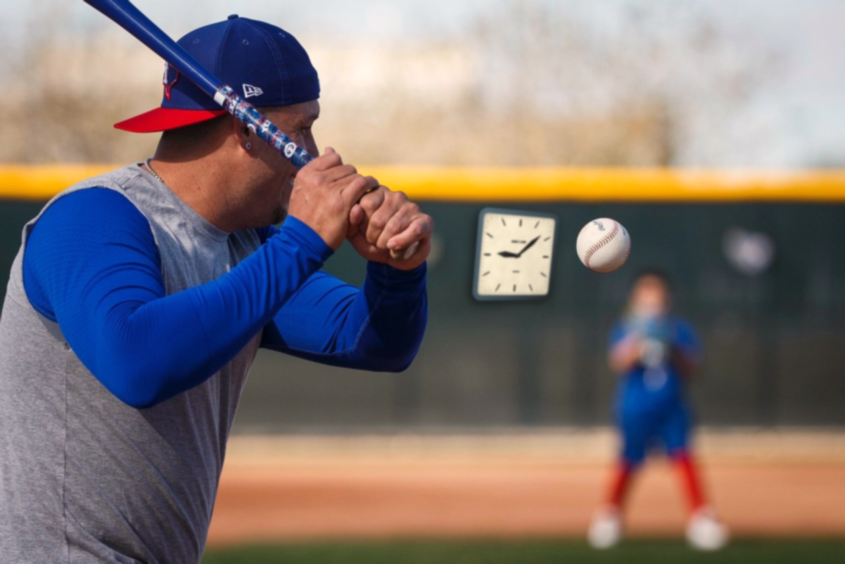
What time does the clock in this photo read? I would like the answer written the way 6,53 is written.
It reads 9,08
